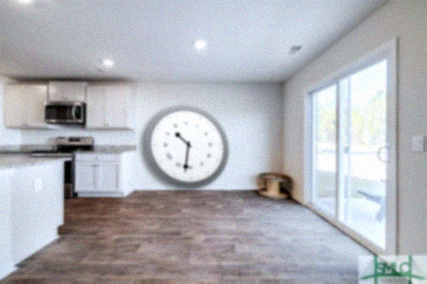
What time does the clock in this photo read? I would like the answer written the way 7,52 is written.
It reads 10,32
